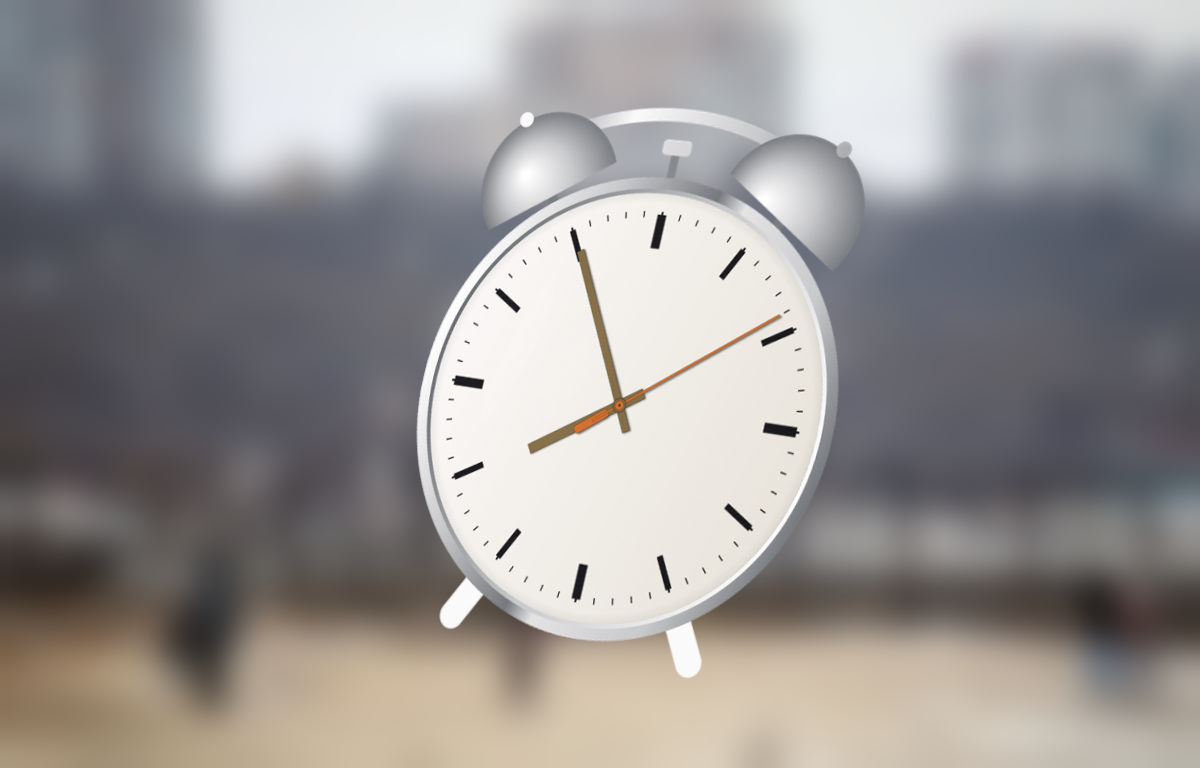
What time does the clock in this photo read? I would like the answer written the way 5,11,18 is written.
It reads 7,55,09
